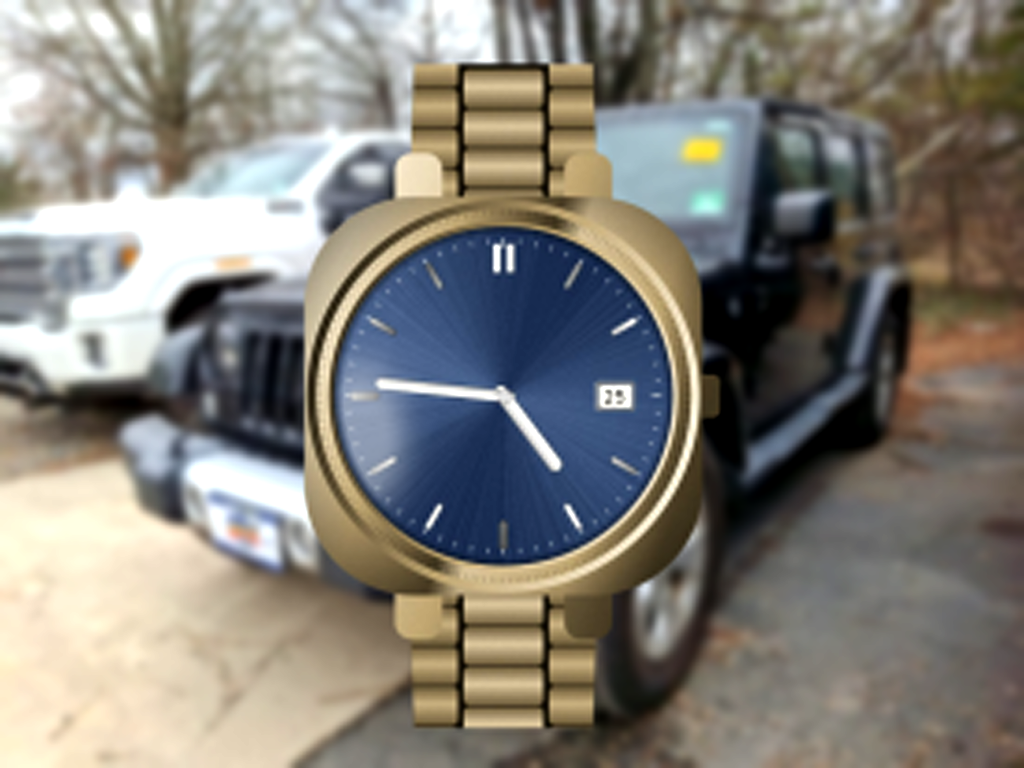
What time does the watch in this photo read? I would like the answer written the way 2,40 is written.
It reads 4,46
